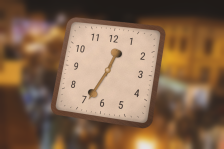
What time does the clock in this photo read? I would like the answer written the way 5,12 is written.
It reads 12,34
